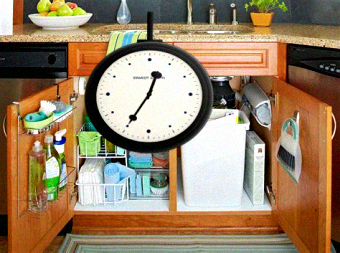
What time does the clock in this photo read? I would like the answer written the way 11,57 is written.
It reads 12,35
